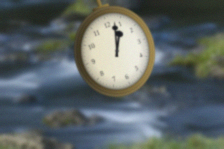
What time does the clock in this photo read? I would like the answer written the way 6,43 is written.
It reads 1,03
